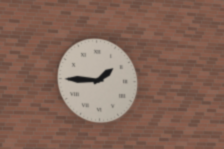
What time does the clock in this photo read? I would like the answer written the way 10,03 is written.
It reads 1,45
